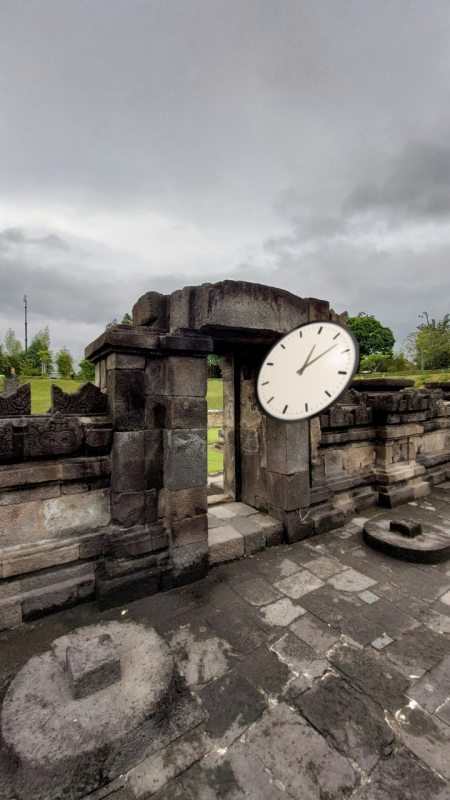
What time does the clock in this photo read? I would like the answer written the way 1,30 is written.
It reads 12,07
